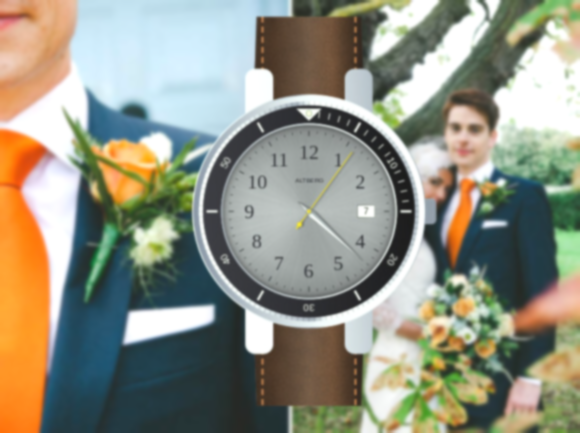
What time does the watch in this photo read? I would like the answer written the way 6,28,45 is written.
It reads 4,22,06
